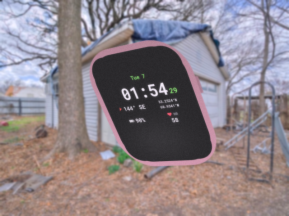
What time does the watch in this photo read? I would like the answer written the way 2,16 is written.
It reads 1,54
